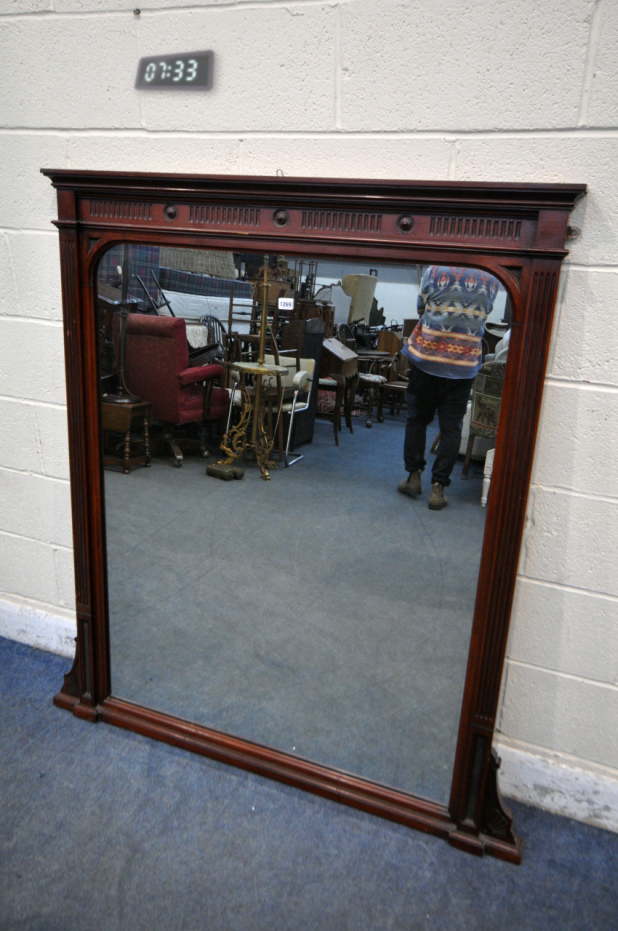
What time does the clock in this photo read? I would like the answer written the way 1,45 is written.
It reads 7,33
